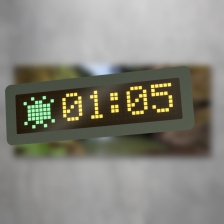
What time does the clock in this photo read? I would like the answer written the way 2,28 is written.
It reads 1,05
